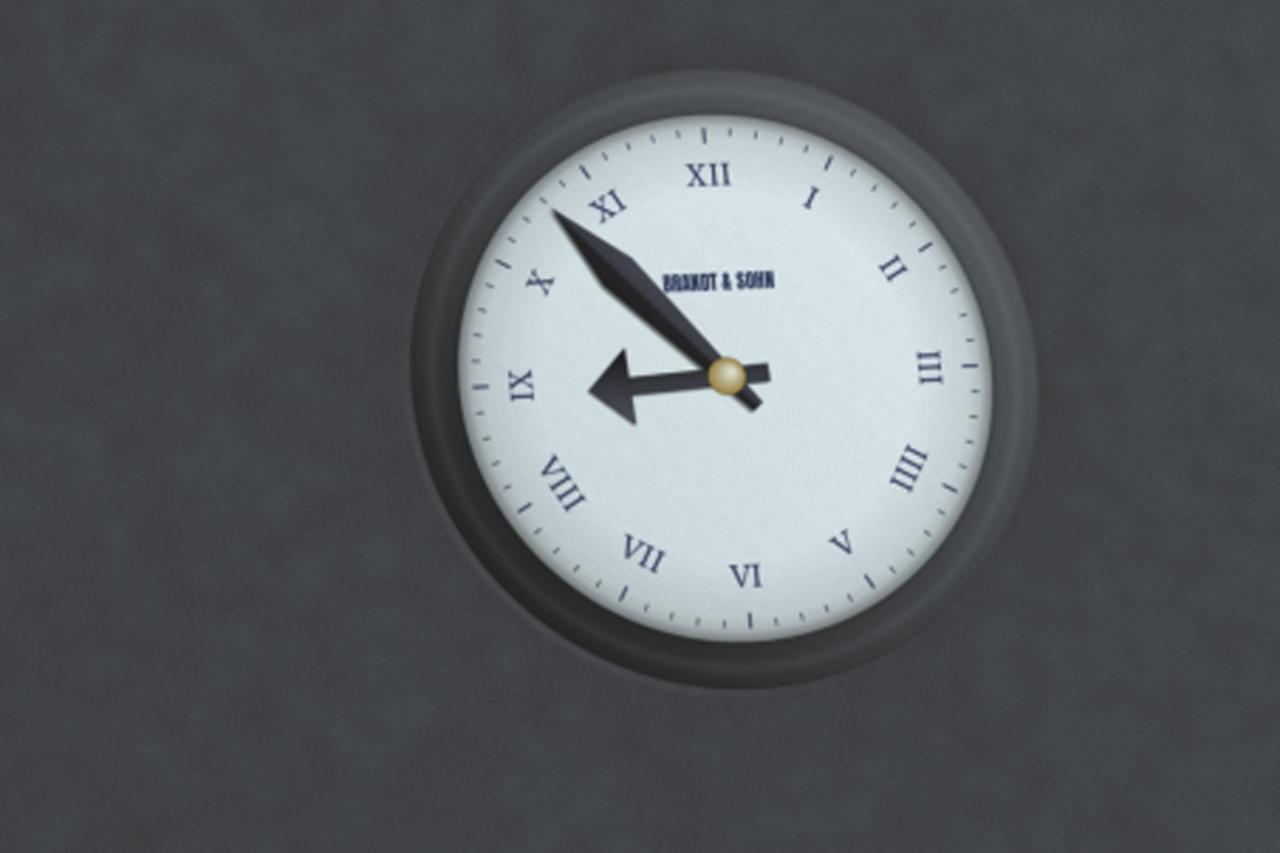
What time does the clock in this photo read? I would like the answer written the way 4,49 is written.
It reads 8,53
